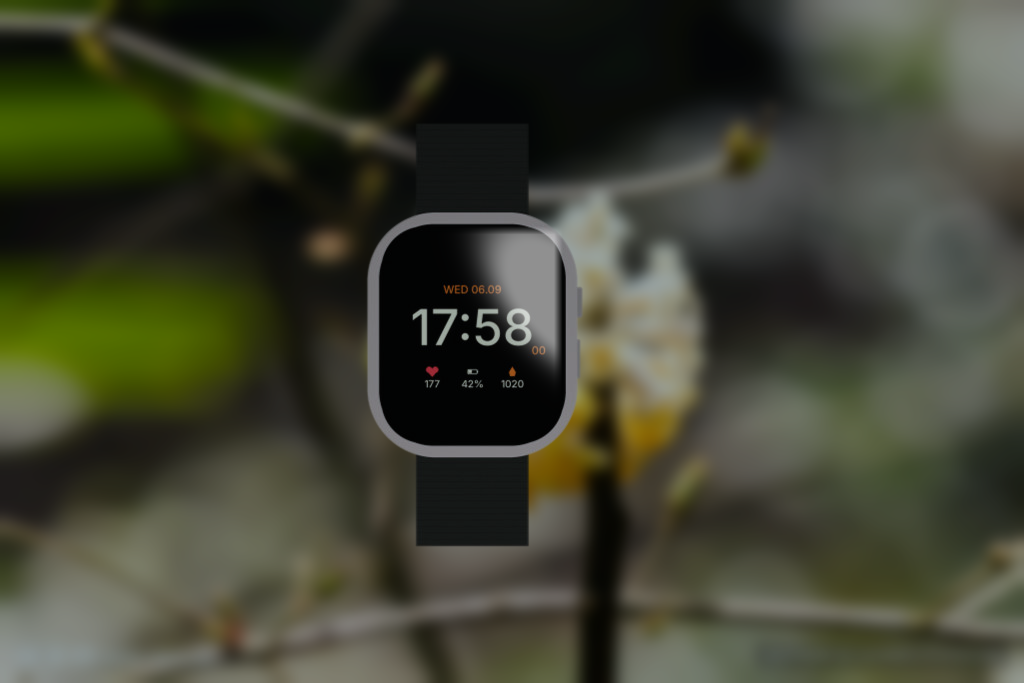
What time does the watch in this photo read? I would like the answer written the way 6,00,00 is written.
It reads 17,58,00
